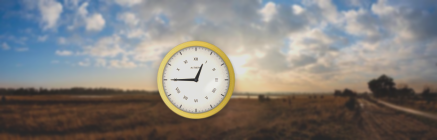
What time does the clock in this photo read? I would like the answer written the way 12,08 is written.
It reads 12,45
